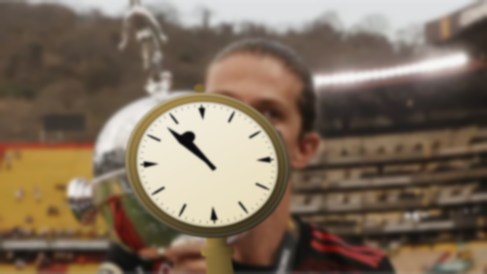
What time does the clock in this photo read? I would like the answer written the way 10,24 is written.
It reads 10,53
